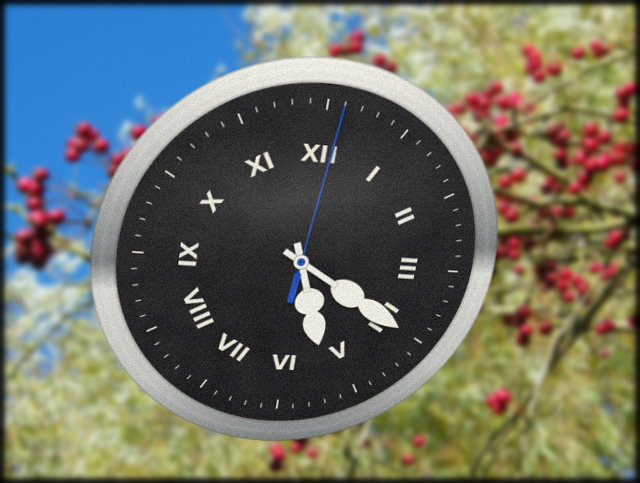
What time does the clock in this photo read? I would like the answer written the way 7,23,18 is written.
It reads 5,20,01
